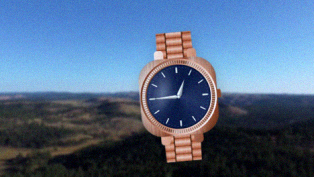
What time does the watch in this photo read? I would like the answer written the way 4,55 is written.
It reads 12,45
